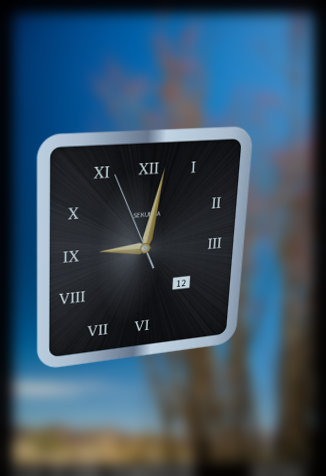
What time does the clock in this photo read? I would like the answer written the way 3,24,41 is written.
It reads 9,01,56
